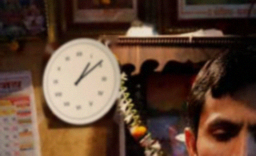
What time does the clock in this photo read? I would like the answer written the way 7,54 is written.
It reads 1,09
